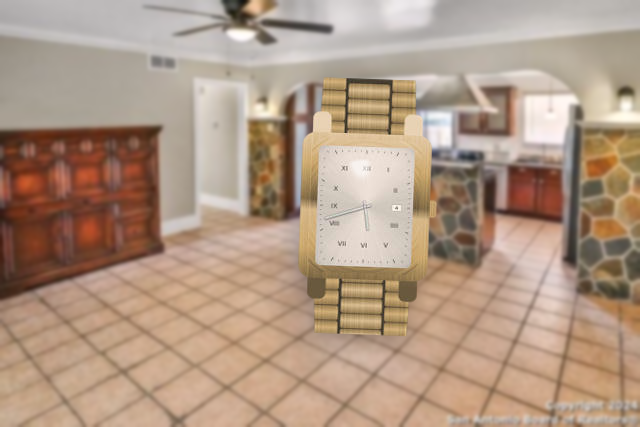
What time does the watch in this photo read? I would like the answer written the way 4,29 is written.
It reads 5,42
